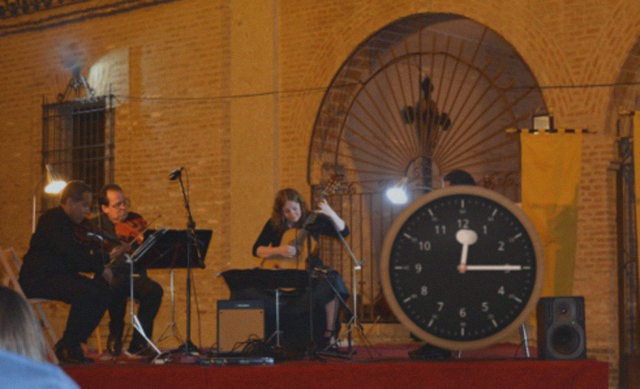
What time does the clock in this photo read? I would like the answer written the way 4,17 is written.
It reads 12,15
